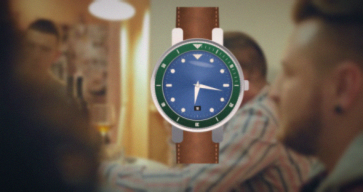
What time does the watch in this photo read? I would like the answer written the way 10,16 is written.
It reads 6,17
